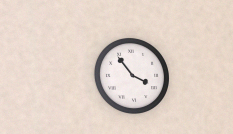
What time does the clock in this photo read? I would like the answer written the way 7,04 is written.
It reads 3,54
